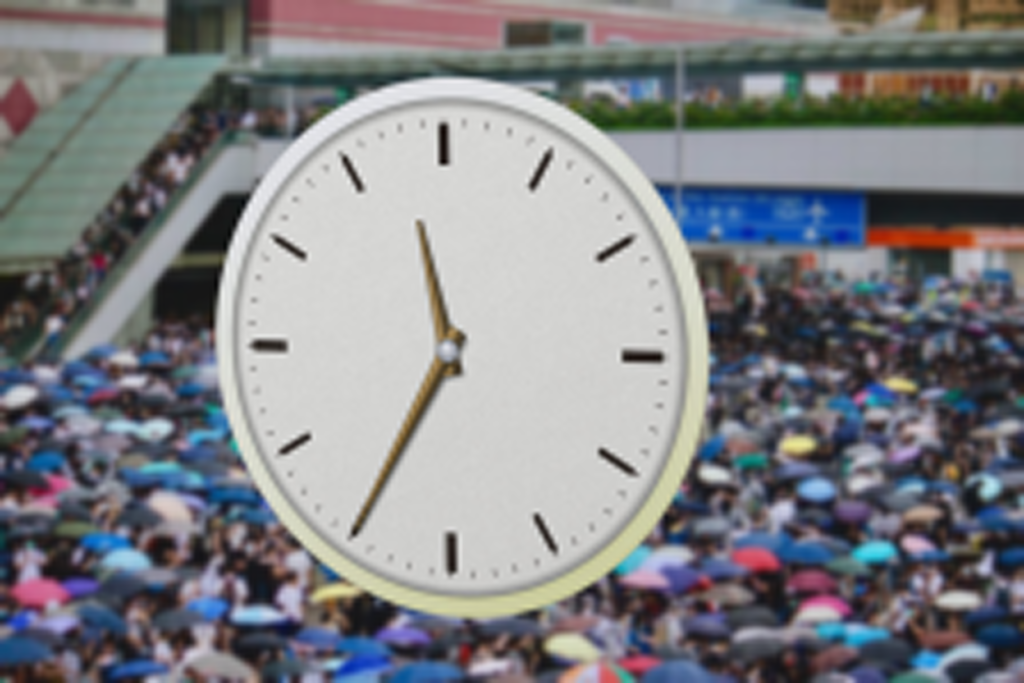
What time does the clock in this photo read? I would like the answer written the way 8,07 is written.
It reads 11,35
